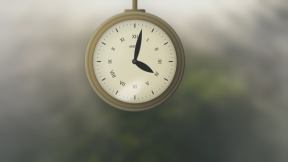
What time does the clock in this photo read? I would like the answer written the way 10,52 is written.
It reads 4,02
